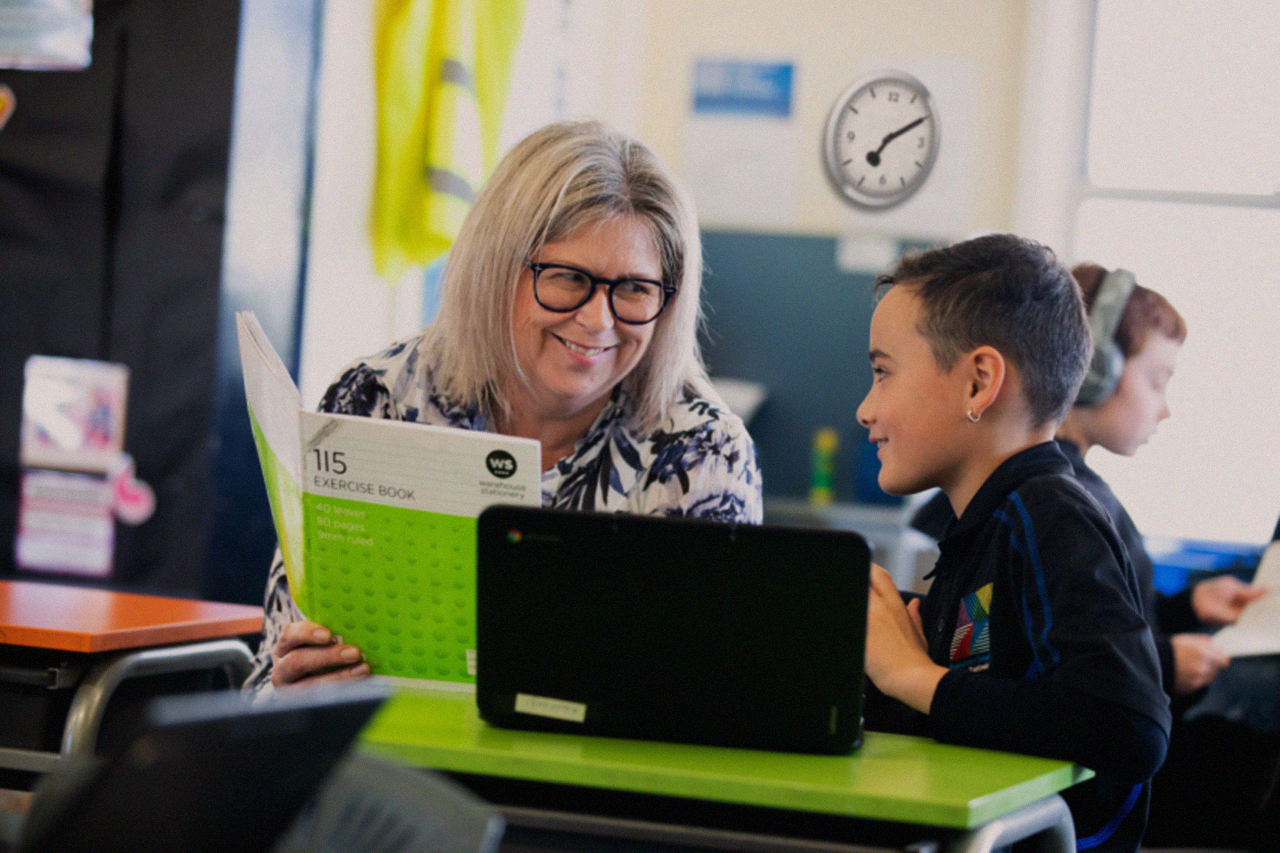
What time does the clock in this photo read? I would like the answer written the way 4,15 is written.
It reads 7,10
